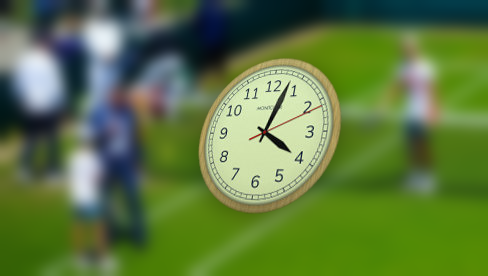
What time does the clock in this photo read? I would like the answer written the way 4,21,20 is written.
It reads 4,03,11
